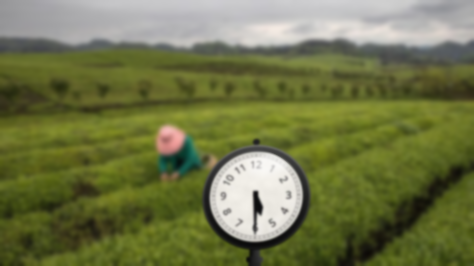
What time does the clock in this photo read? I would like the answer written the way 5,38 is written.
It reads 5,30
